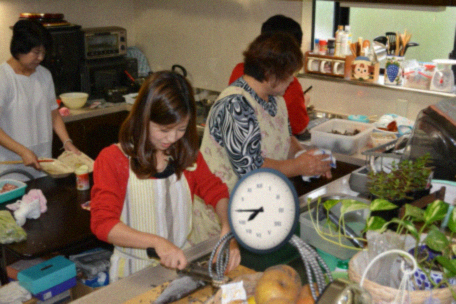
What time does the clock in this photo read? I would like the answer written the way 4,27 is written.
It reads 7,45
